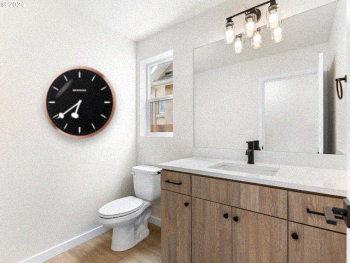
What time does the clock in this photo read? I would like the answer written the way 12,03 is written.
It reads 6,39
